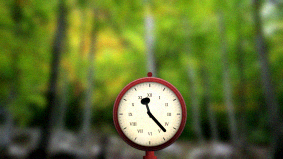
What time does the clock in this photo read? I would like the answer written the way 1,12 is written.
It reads 11,23
